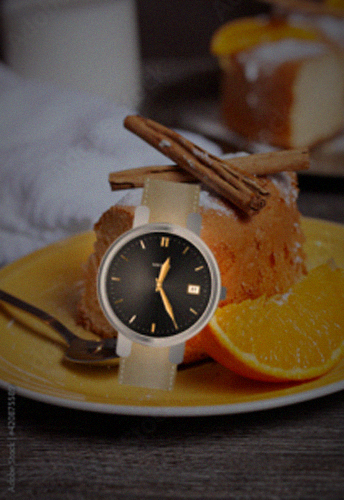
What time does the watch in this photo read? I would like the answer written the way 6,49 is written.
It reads 12,25
